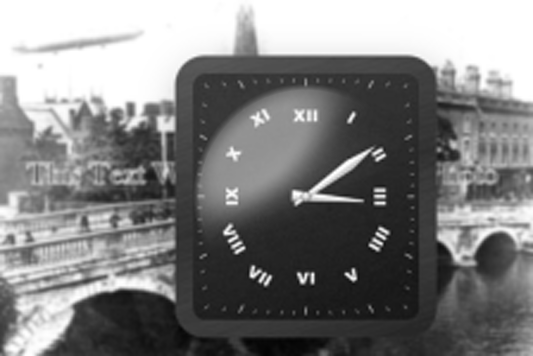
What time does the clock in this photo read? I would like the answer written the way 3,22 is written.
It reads 3,09
